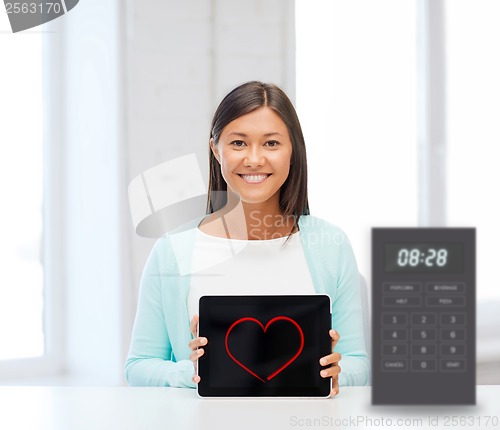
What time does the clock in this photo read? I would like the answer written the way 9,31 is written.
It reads 8,28
